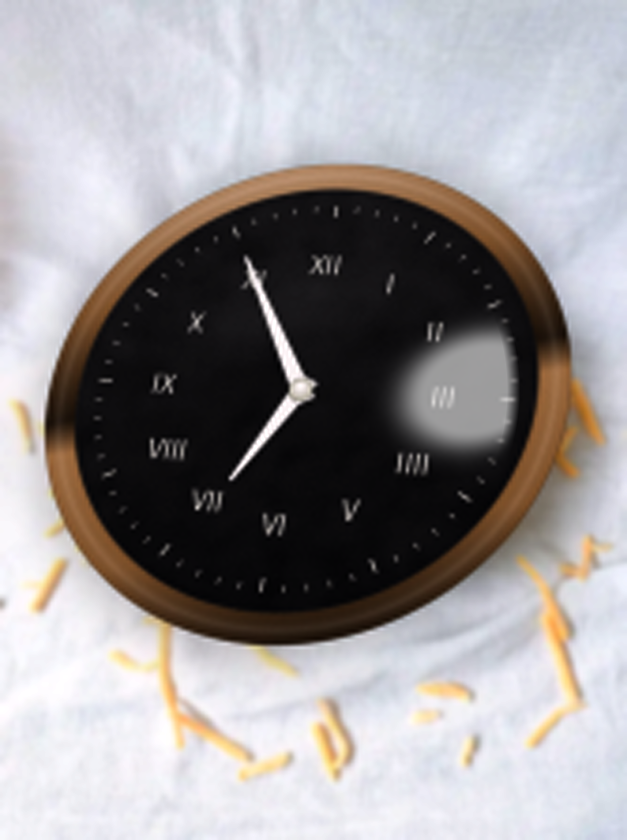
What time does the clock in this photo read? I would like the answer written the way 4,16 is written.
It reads 6,55
